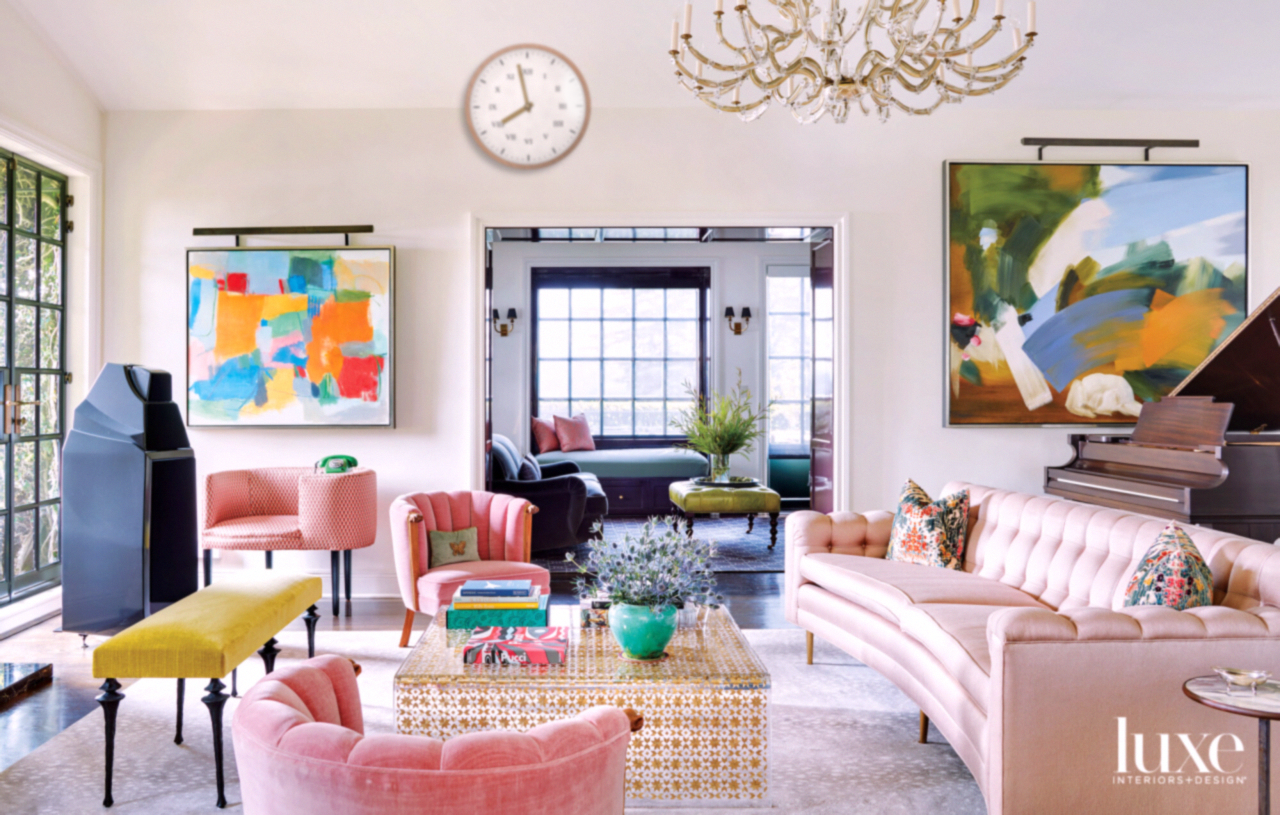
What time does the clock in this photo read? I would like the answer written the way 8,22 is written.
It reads 7,58
